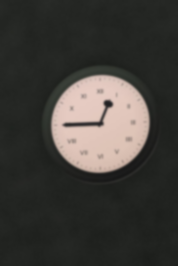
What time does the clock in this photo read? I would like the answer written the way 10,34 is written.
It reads 12,45
